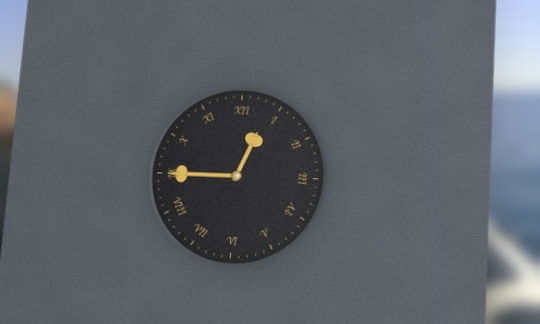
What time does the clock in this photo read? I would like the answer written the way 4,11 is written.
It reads 12,45
